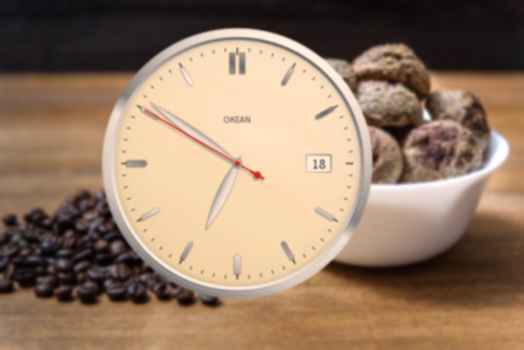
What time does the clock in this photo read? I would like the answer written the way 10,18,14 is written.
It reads 6,50,50
